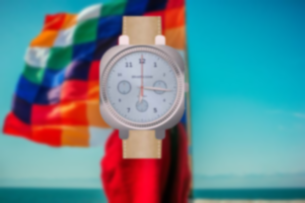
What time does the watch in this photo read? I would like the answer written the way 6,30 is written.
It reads 6,16
